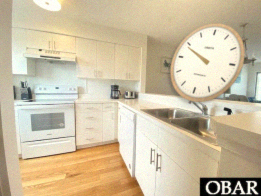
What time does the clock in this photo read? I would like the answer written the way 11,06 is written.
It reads 9,49
